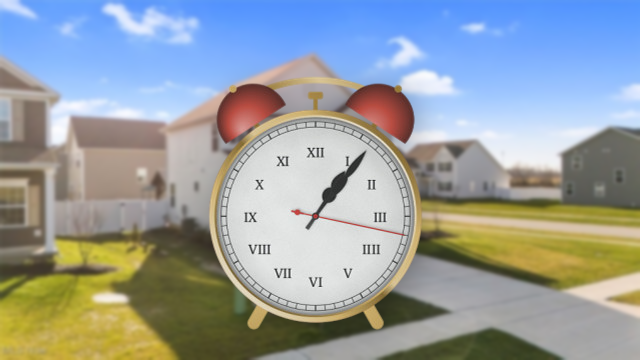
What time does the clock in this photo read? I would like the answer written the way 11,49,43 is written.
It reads 1,06,17
